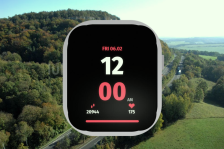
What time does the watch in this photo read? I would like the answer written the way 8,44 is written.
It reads 12,00
